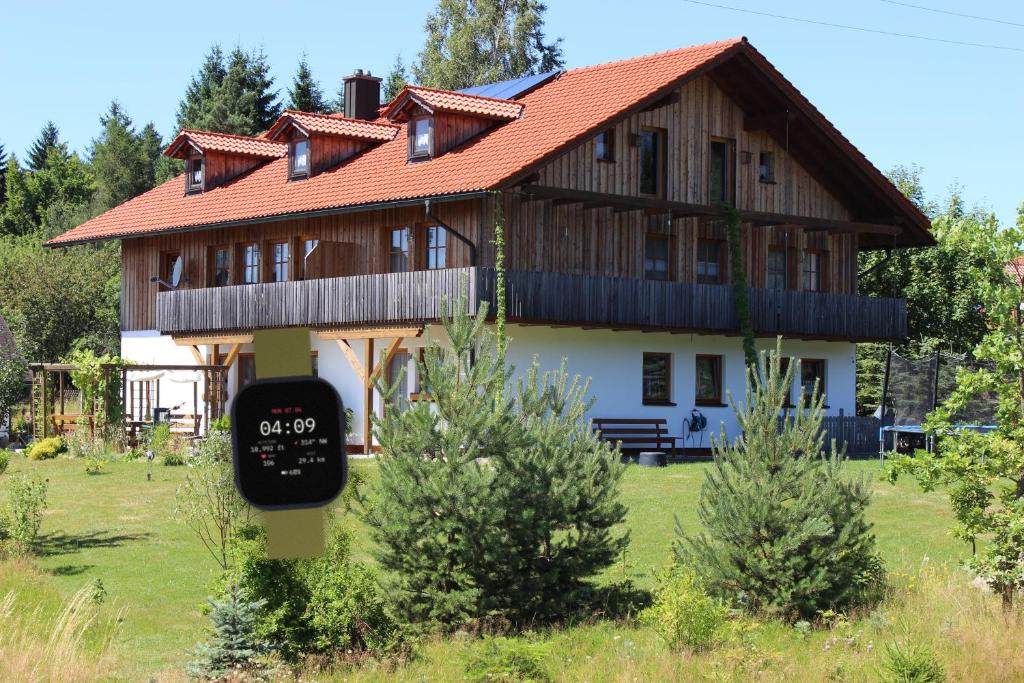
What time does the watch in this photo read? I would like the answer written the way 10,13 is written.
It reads 4,09
